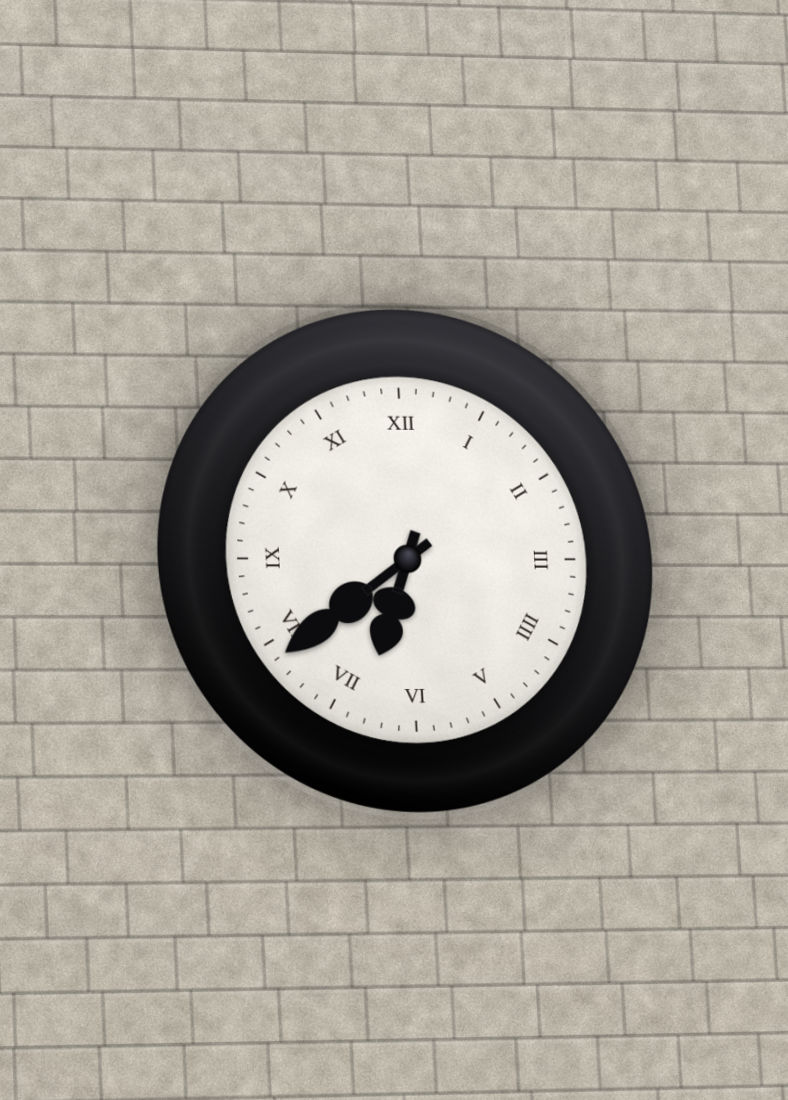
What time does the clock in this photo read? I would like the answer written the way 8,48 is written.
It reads 6,39
